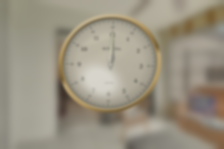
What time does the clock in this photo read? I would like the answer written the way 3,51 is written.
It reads 12,00
